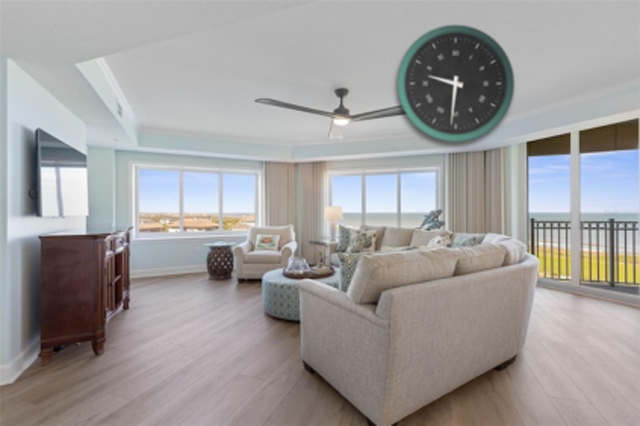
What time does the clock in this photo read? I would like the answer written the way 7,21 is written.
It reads 9,31
